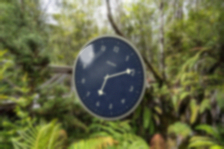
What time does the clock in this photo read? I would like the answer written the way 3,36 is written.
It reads 6,09
